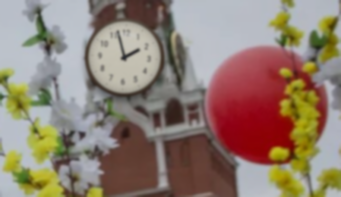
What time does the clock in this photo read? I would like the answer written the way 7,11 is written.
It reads 1,57
